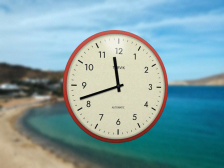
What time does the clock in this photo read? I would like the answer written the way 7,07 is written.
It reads 11,42
